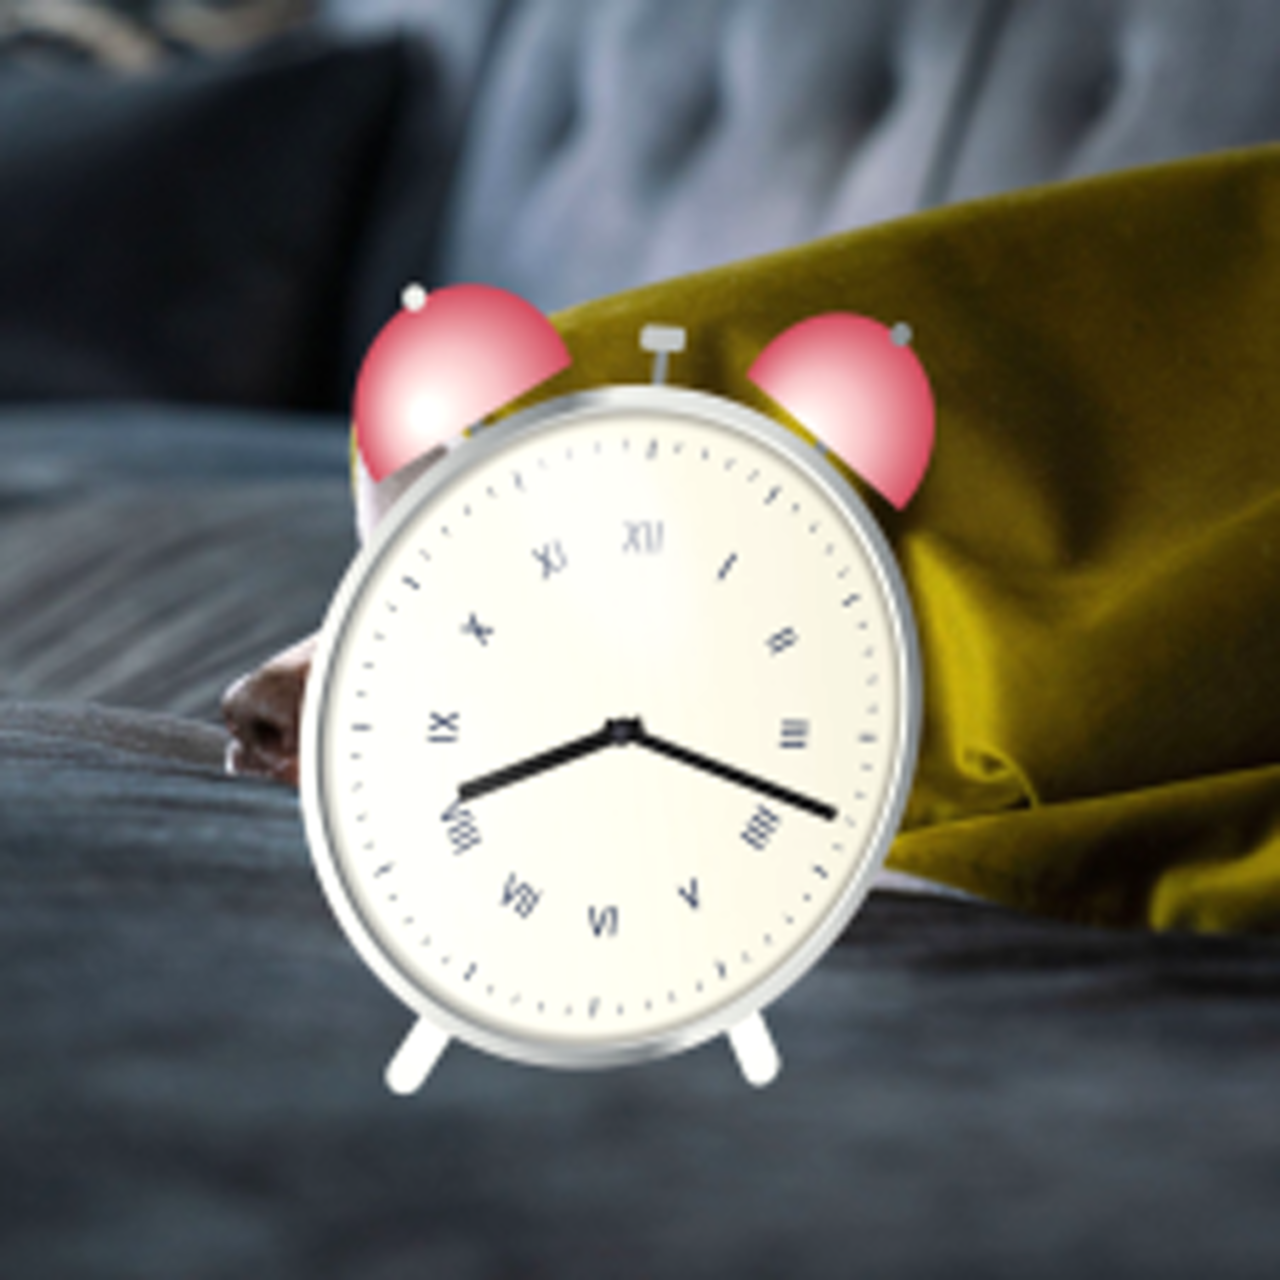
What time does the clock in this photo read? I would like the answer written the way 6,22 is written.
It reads 8,18
